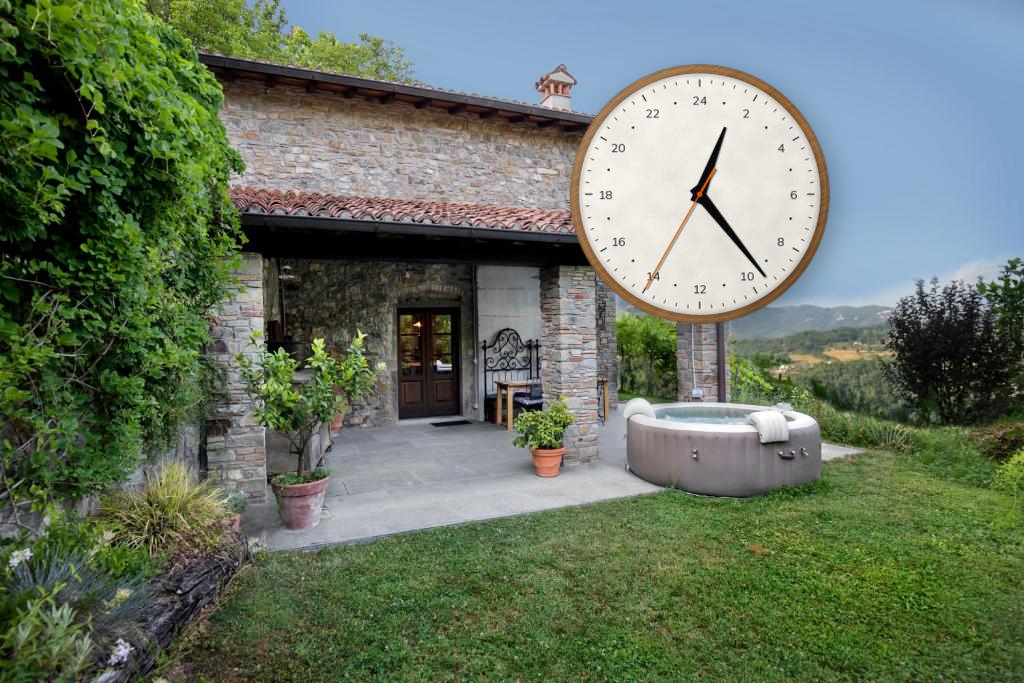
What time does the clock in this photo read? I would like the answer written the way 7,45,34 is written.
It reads 1,23,35
